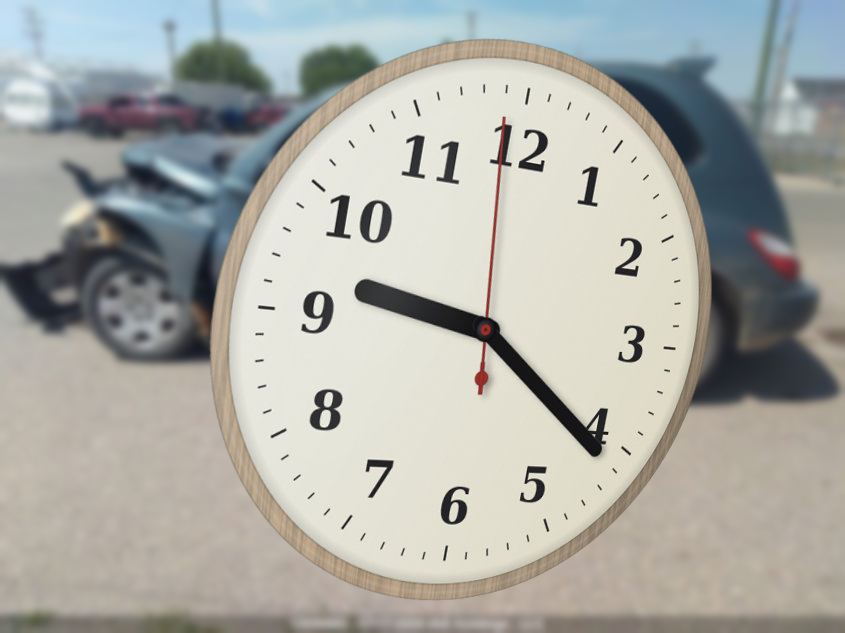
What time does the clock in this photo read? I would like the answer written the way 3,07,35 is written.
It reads 9,20,59
